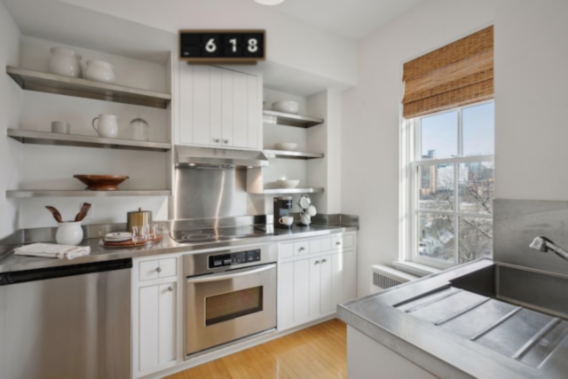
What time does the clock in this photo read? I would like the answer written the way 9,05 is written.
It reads 6,18
